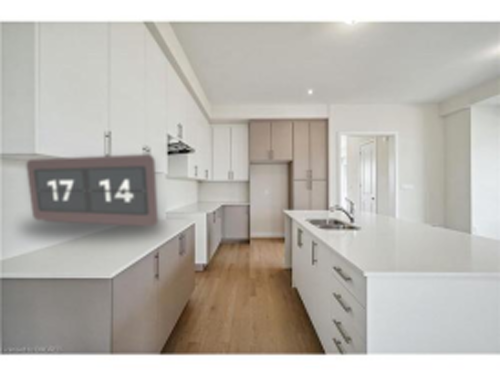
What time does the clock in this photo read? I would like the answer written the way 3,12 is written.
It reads 17,14
